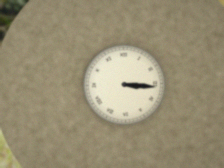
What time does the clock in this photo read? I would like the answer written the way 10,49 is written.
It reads 3,16
